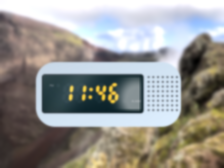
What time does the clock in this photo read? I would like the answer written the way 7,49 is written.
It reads 11,46
